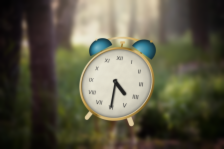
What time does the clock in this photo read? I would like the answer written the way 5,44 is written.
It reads 4,30
